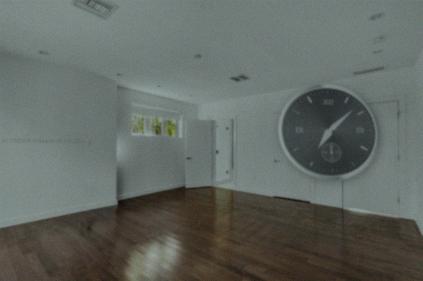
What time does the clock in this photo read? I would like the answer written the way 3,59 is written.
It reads 7,08
